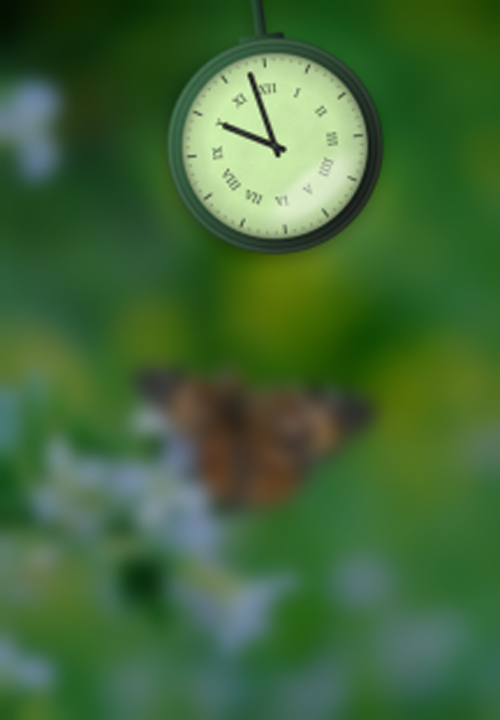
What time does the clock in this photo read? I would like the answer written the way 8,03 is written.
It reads 9,58
